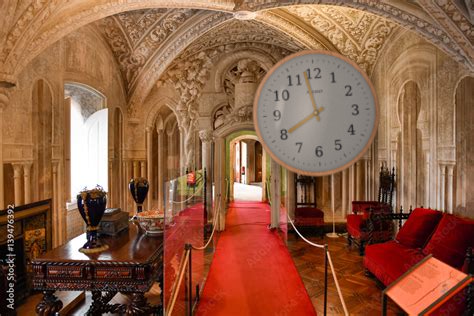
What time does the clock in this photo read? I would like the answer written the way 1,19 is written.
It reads 7,58
